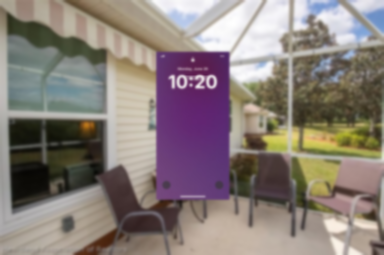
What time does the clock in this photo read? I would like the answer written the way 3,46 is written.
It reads 10,20
